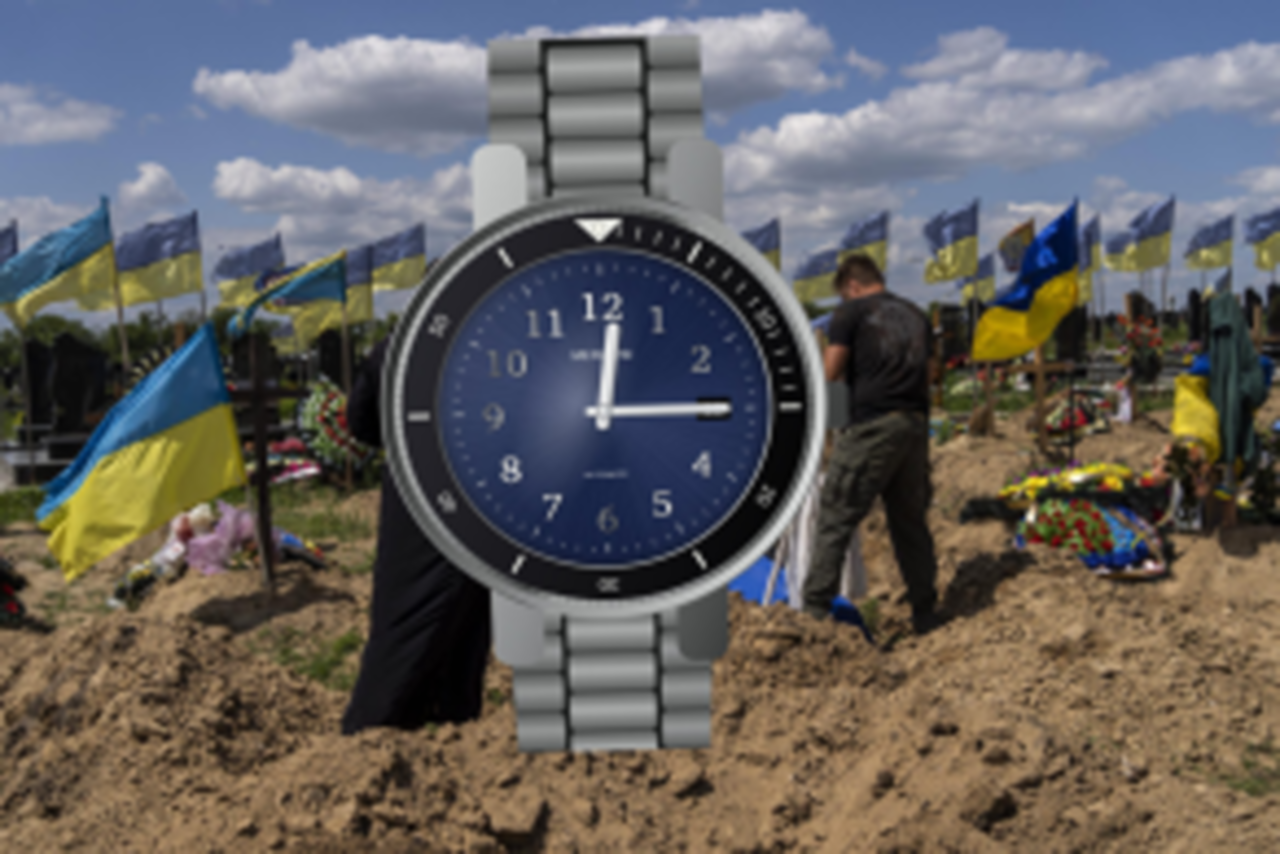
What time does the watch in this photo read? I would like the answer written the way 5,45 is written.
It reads 12,15
